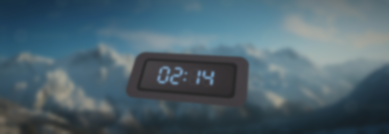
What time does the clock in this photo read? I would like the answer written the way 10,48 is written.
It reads 2,14
